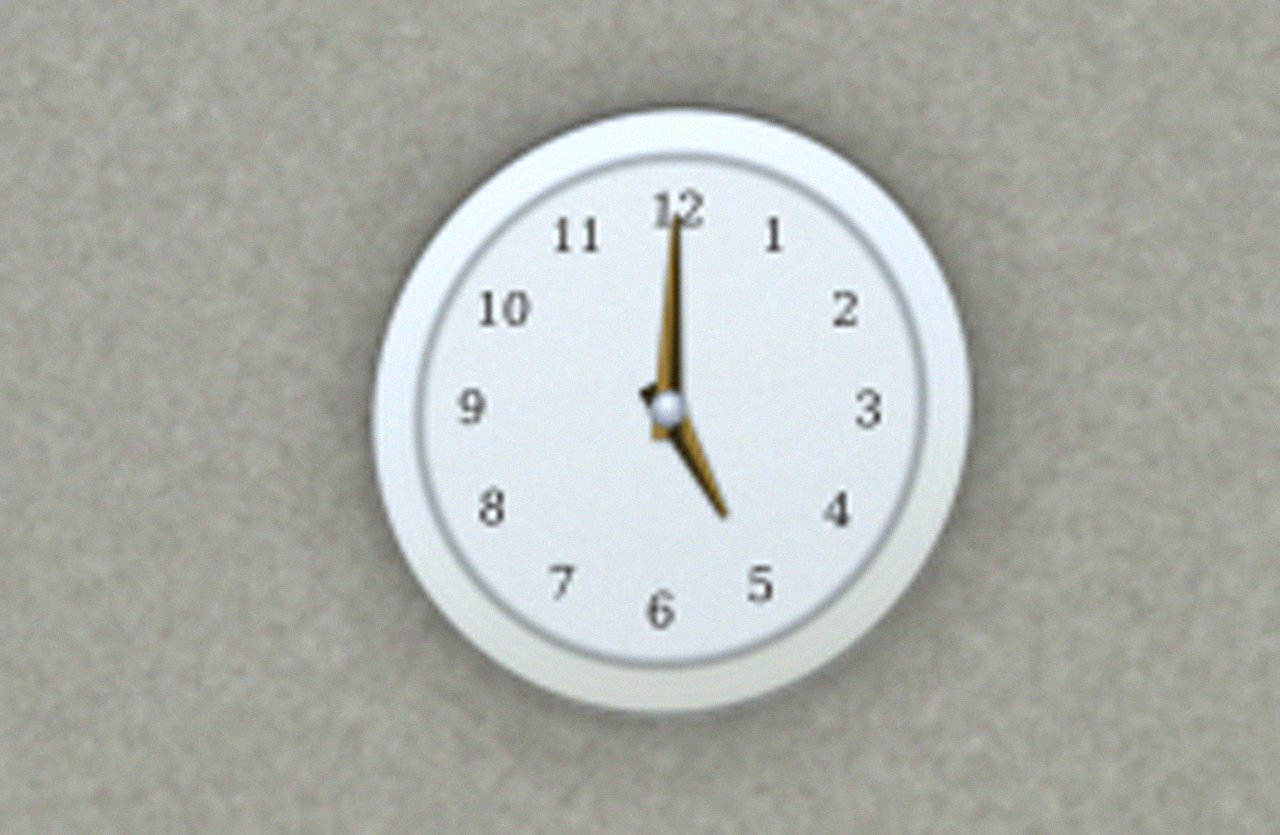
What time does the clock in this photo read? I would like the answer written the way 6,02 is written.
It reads 5,00
